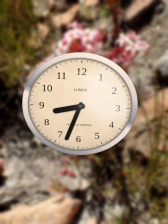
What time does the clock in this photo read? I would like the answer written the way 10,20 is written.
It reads 8,33
